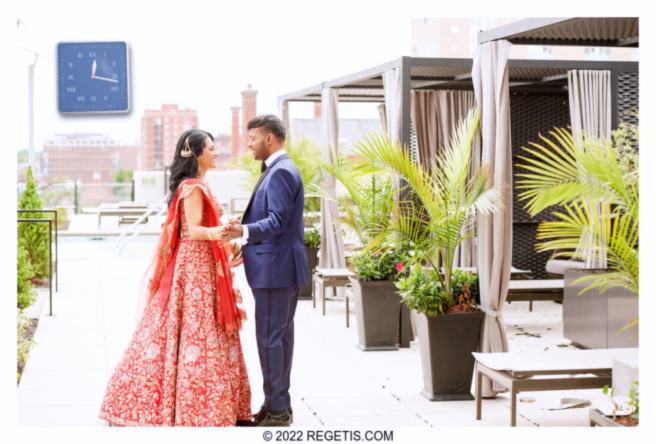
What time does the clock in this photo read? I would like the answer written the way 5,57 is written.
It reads 12,17
